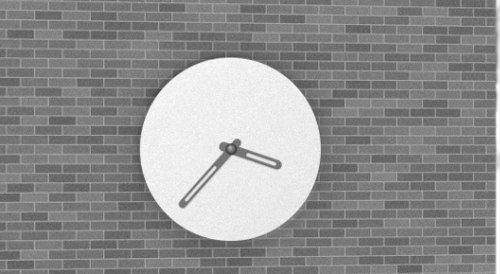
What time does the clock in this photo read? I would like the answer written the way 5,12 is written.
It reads 3,37
